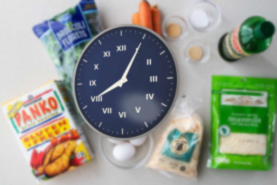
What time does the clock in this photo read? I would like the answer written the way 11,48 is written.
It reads 8,05
